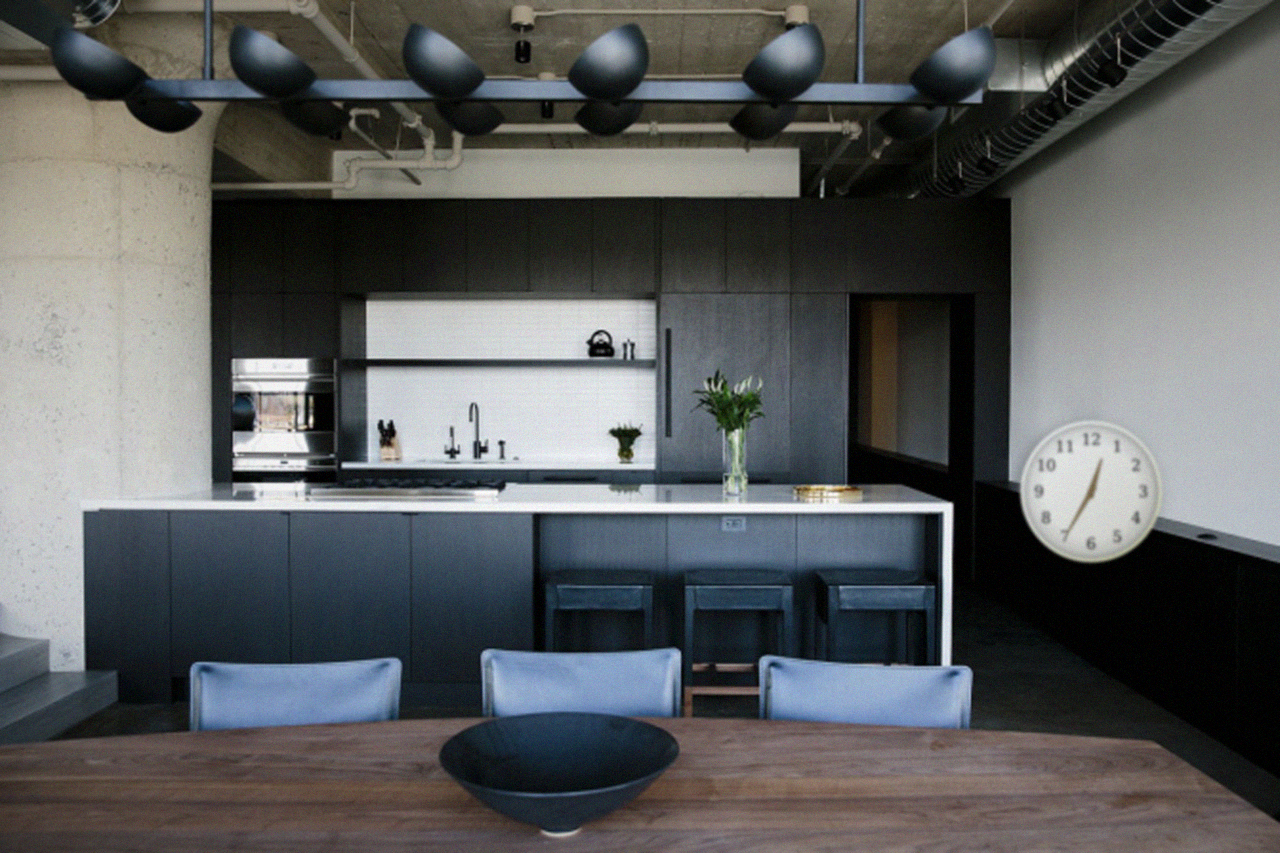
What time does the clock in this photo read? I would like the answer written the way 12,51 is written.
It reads 12,35
